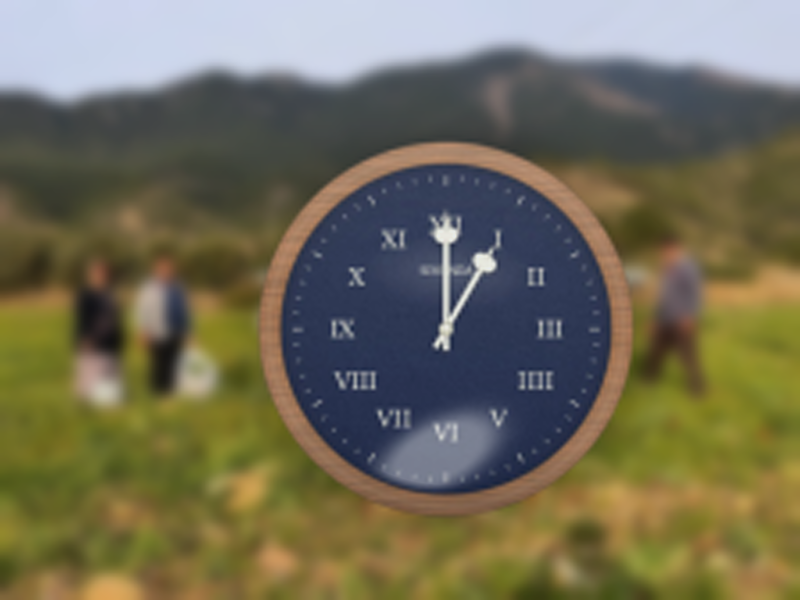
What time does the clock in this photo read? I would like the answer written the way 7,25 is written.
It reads 1,00
